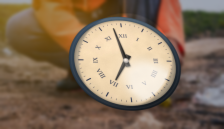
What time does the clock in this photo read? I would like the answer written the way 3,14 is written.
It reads 6,58
